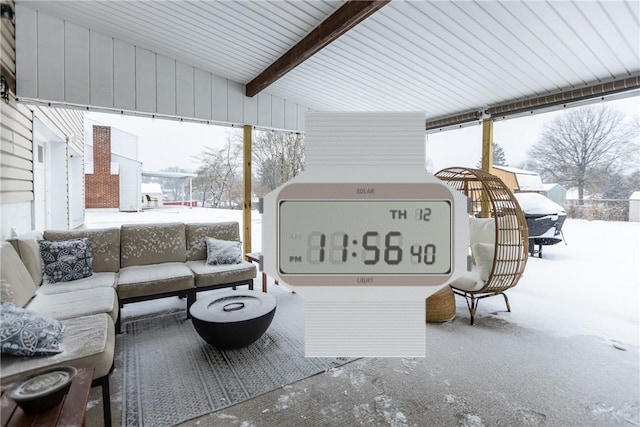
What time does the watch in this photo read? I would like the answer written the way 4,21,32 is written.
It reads 11,56,40
